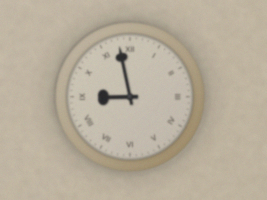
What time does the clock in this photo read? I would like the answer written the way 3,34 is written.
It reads 8,58
